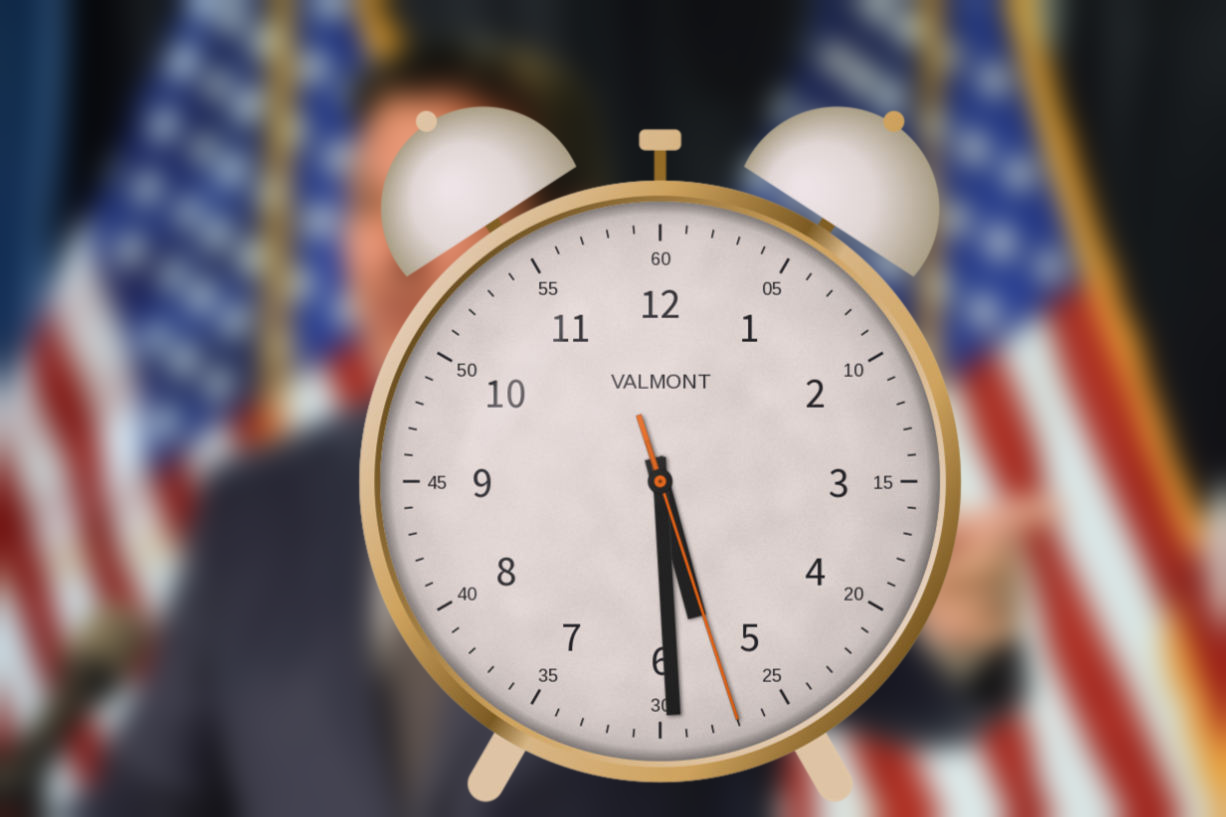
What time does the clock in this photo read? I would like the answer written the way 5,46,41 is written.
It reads 5,29,27
